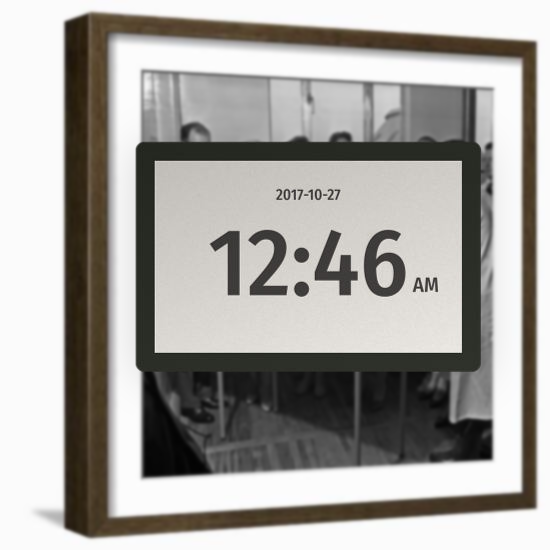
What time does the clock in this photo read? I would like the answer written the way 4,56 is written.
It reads 12,46
